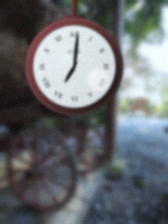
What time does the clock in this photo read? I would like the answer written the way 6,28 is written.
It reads 7,01
